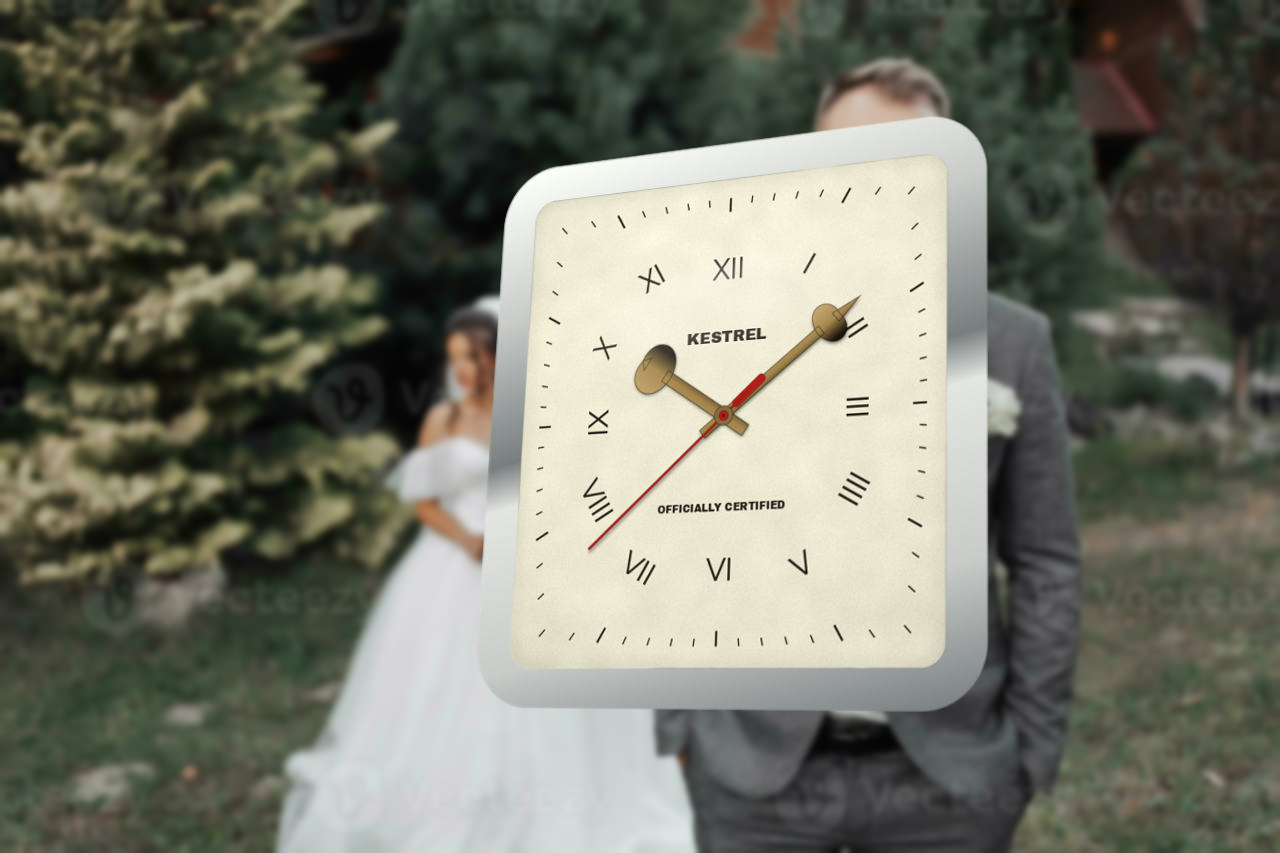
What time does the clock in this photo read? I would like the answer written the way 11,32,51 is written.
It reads 10,08,38
